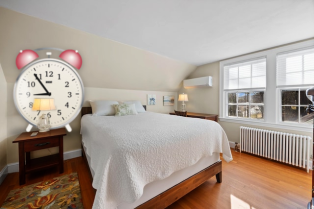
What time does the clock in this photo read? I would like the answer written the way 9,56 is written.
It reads 8,54
